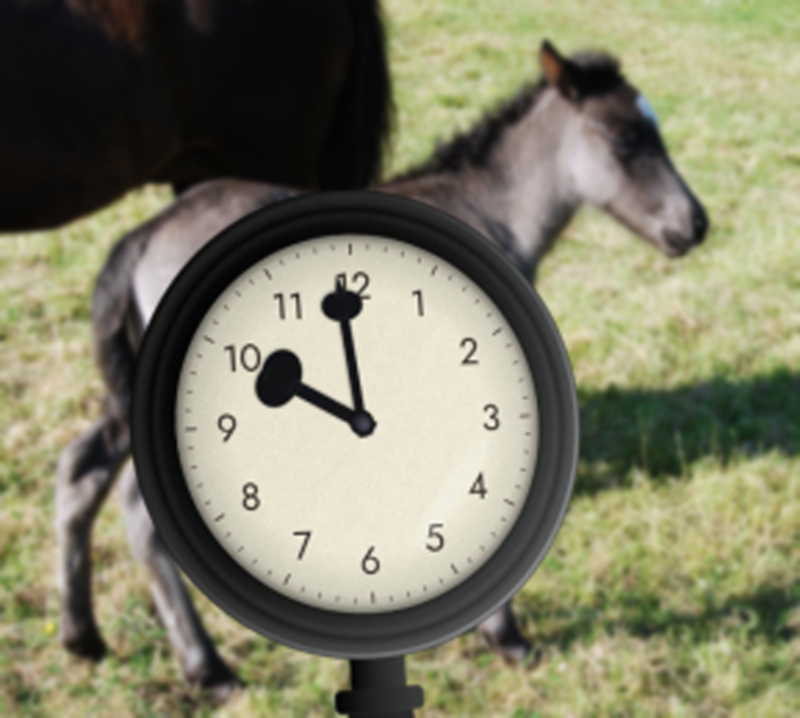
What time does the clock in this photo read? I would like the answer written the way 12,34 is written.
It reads 9,59
